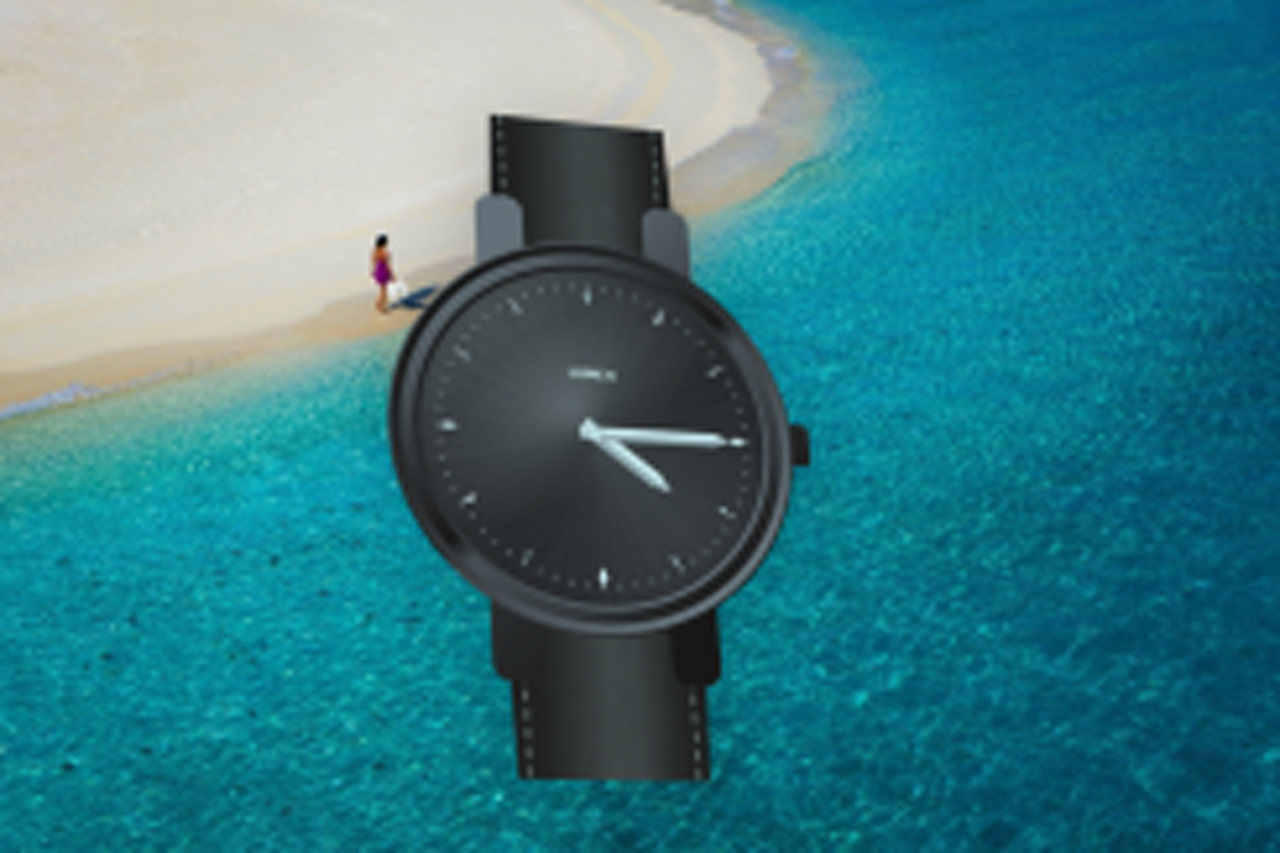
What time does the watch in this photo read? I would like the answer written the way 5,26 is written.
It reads 4,15
